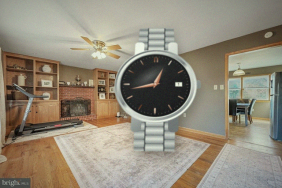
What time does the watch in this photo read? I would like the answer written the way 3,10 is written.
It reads 12,43
